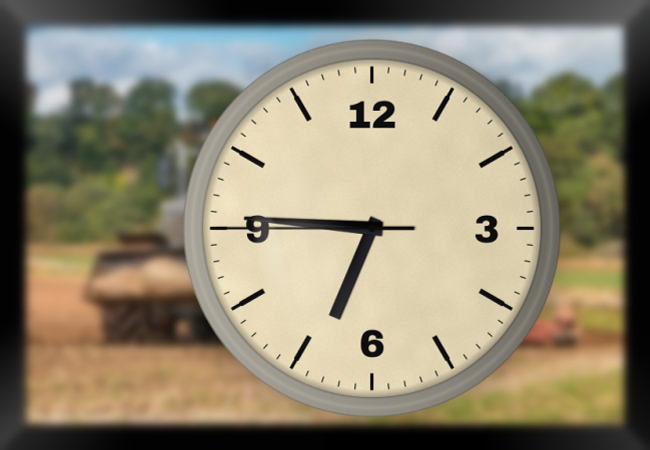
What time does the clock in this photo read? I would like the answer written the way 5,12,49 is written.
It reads 6,45,45
